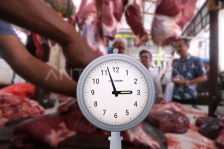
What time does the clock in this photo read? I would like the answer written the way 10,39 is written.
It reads 2,57
